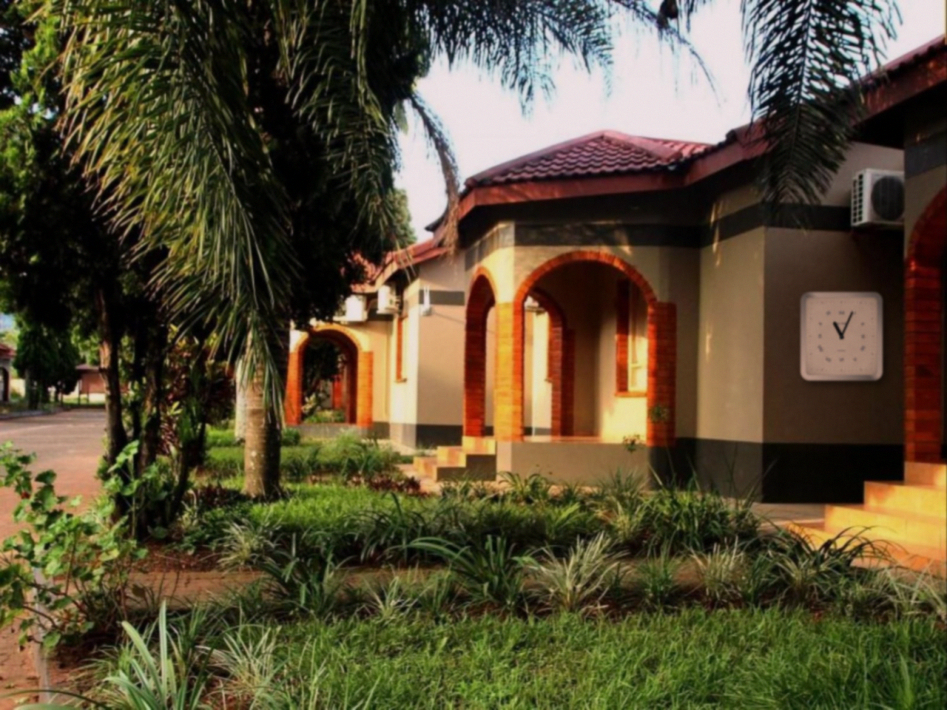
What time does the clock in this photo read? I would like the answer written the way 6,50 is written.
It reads 11,04
